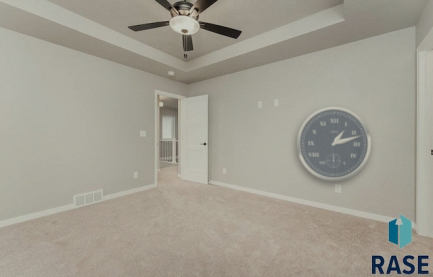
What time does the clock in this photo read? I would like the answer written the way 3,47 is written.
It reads 1,12
